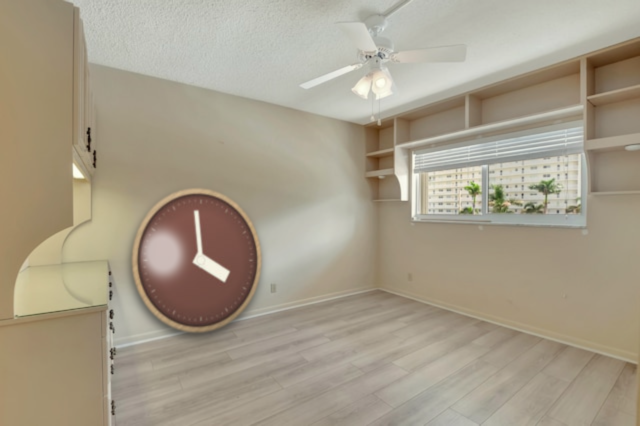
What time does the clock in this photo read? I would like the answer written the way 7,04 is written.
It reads 3,59
